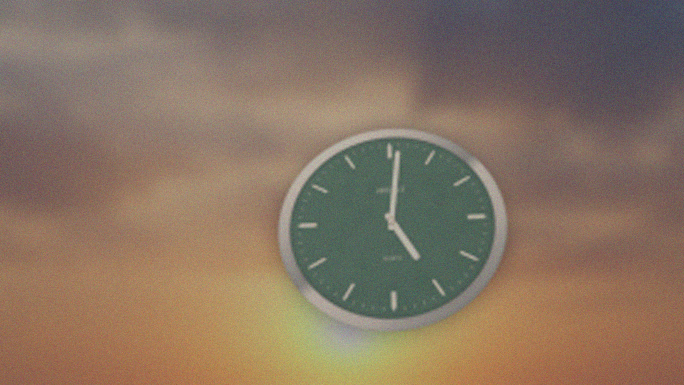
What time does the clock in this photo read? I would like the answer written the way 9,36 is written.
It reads 5,01
